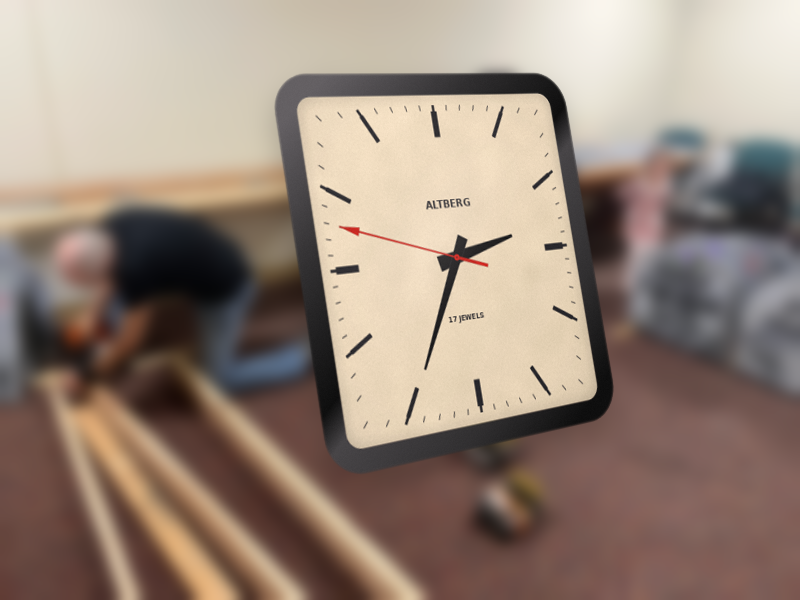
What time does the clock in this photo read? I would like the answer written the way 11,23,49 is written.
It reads 2,34,48
